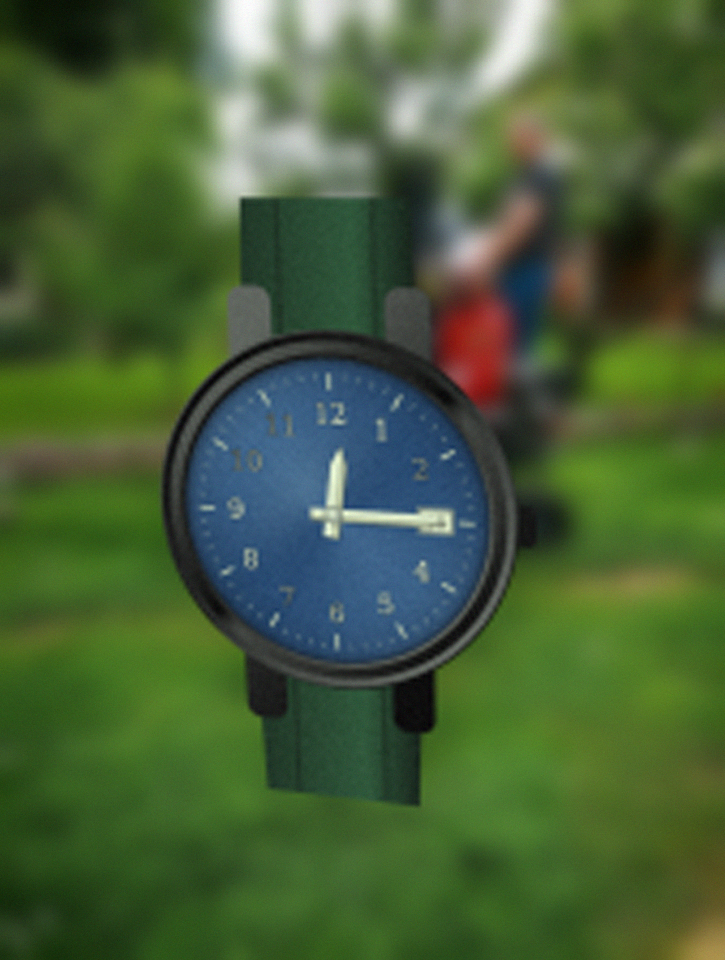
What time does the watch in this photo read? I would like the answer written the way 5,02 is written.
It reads 12,15
